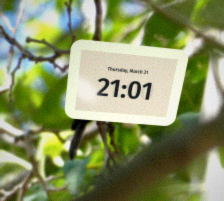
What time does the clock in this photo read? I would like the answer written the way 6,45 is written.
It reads 21,01
